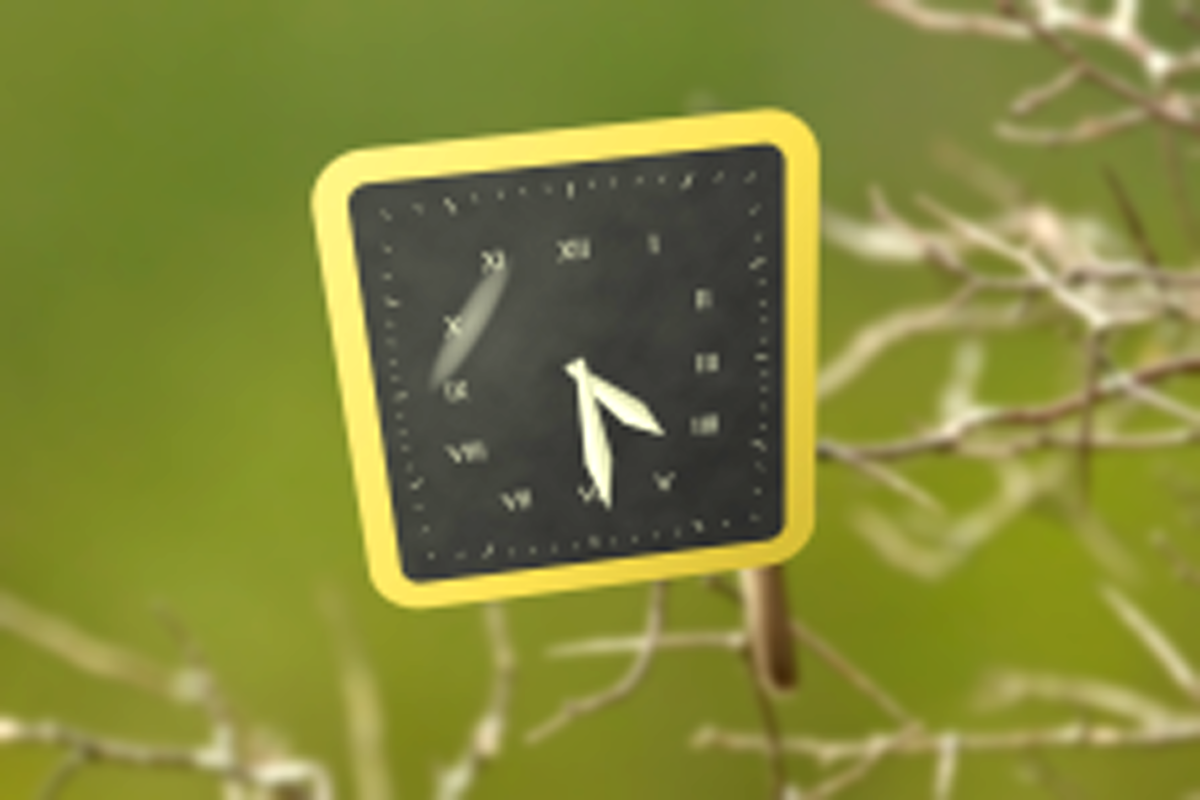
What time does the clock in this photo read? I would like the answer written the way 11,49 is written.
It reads 4,29
